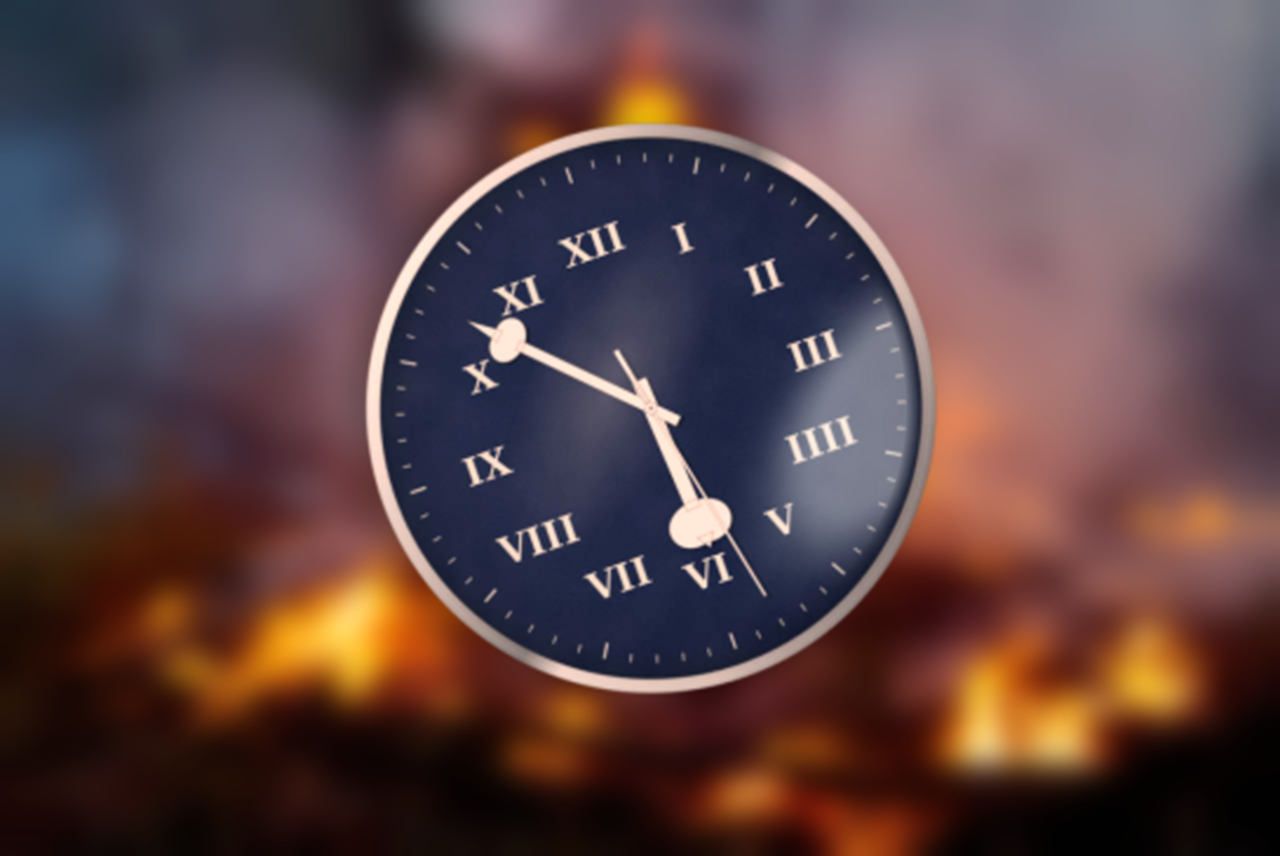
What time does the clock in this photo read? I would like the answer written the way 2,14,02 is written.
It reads 5,52,28
